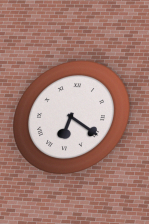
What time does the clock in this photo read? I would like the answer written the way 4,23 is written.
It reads 6,20
